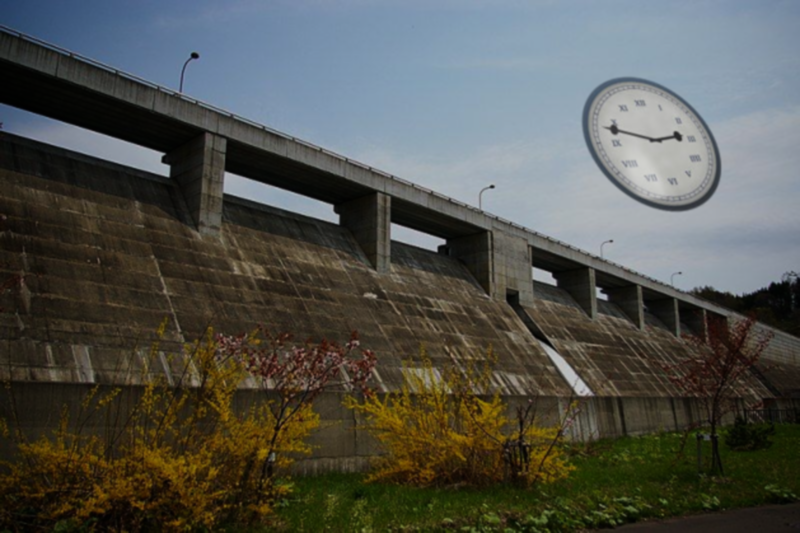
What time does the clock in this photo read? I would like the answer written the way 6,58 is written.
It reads 2,48
